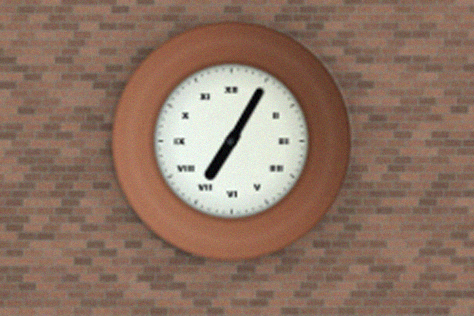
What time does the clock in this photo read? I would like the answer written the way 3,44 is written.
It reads 7,05
